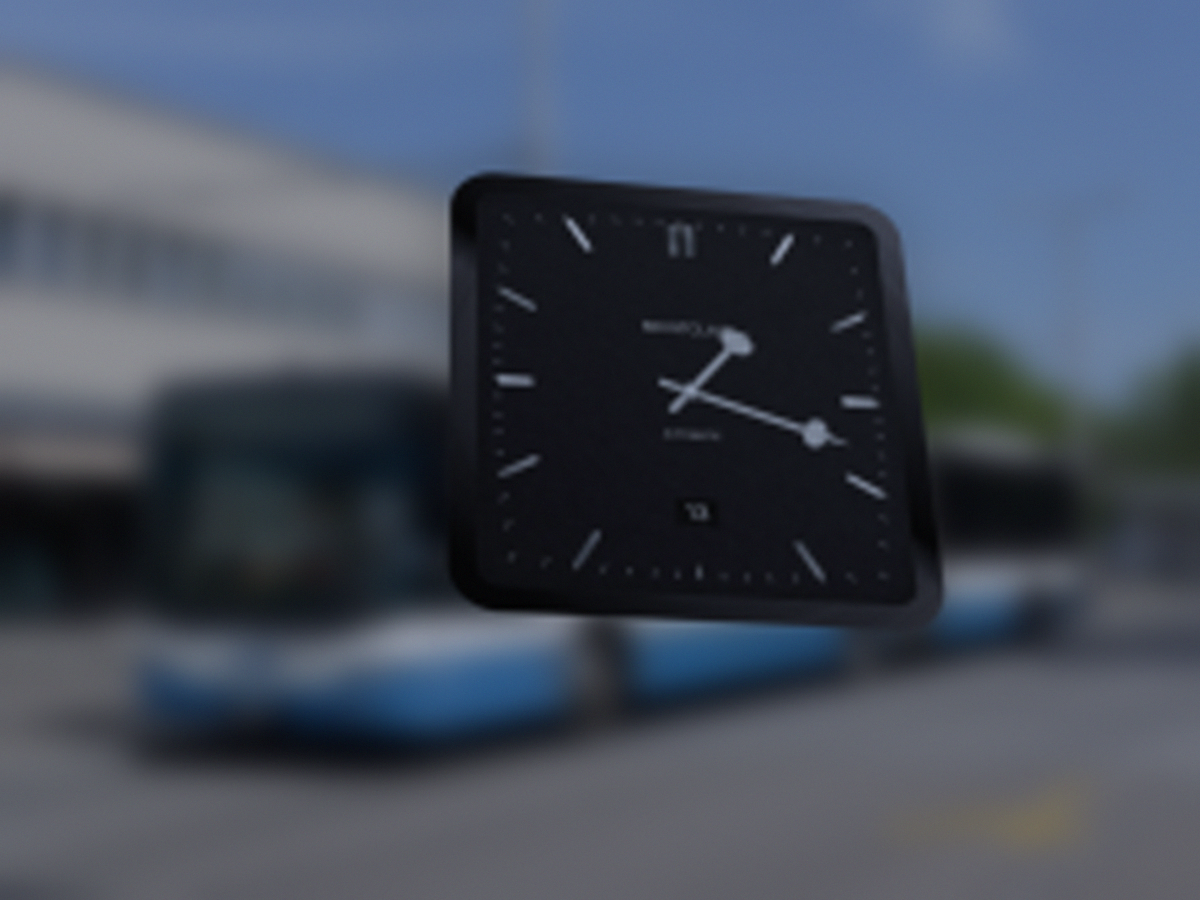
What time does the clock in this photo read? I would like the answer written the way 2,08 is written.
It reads 1,18
